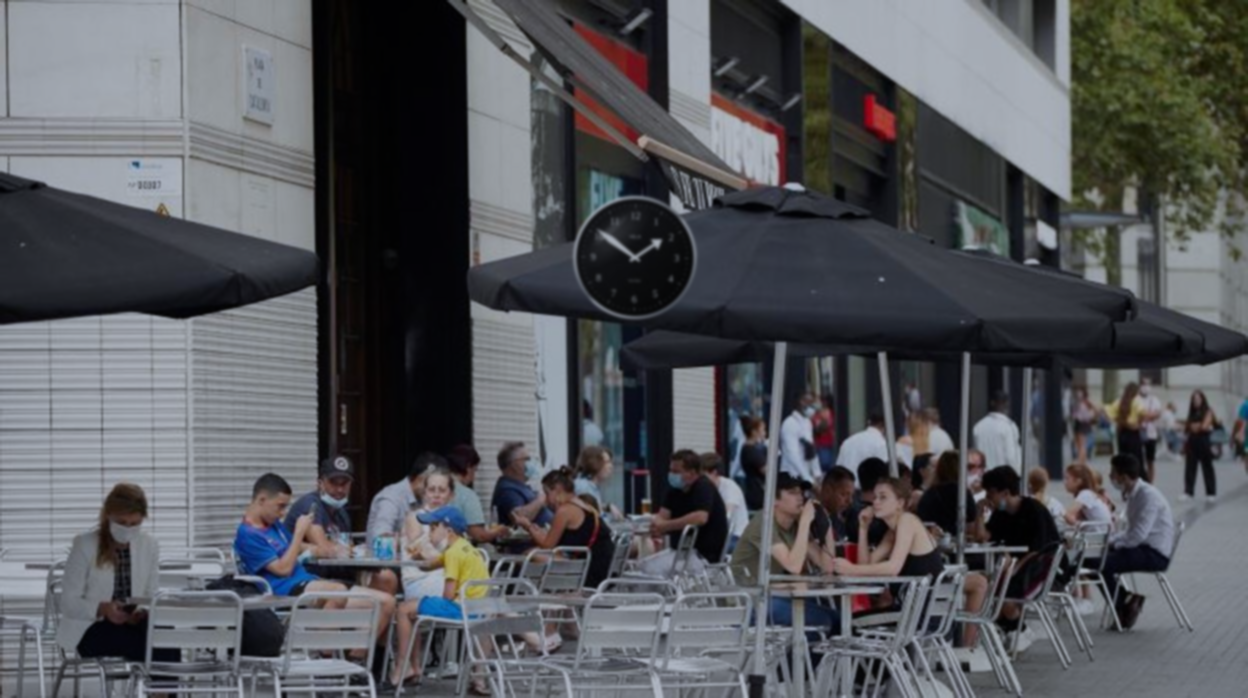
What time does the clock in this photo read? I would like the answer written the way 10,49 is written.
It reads 1,51
